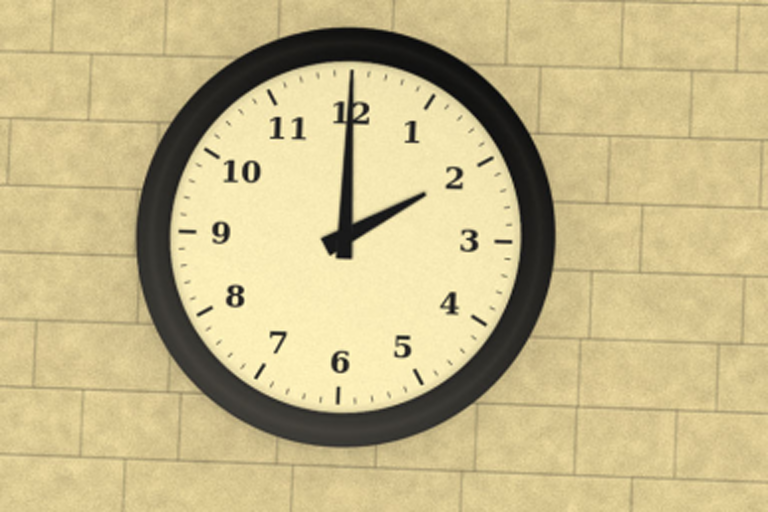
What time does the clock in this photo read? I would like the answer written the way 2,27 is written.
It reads 2,00
